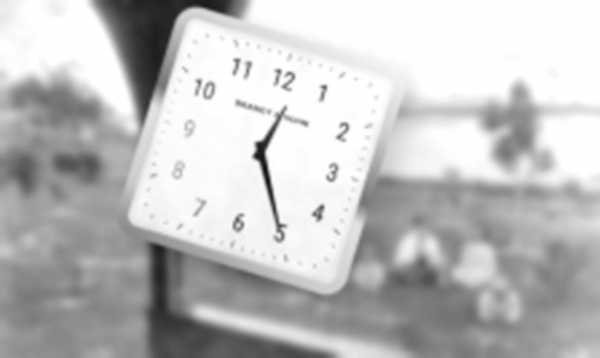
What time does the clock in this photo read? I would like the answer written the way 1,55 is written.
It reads 12,25
